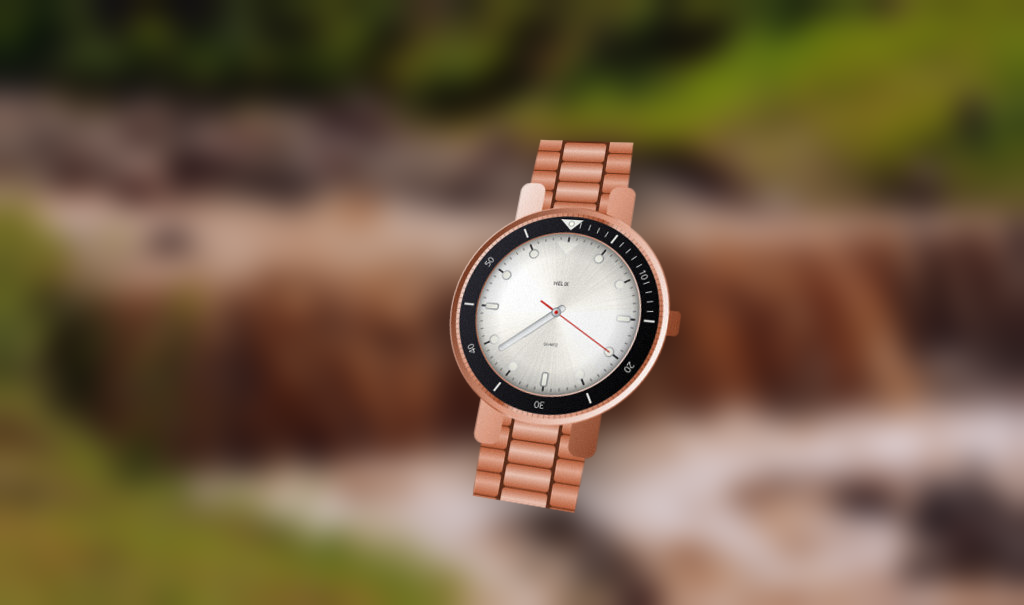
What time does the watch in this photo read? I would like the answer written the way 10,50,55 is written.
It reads 7,38,20
